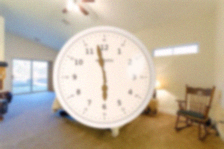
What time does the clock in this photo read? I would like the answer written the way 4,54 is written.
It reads 5,58
